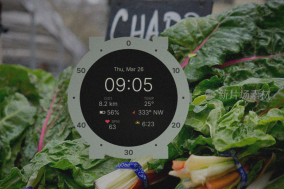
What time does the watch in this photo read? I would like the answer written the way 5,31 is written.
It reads 9,05
